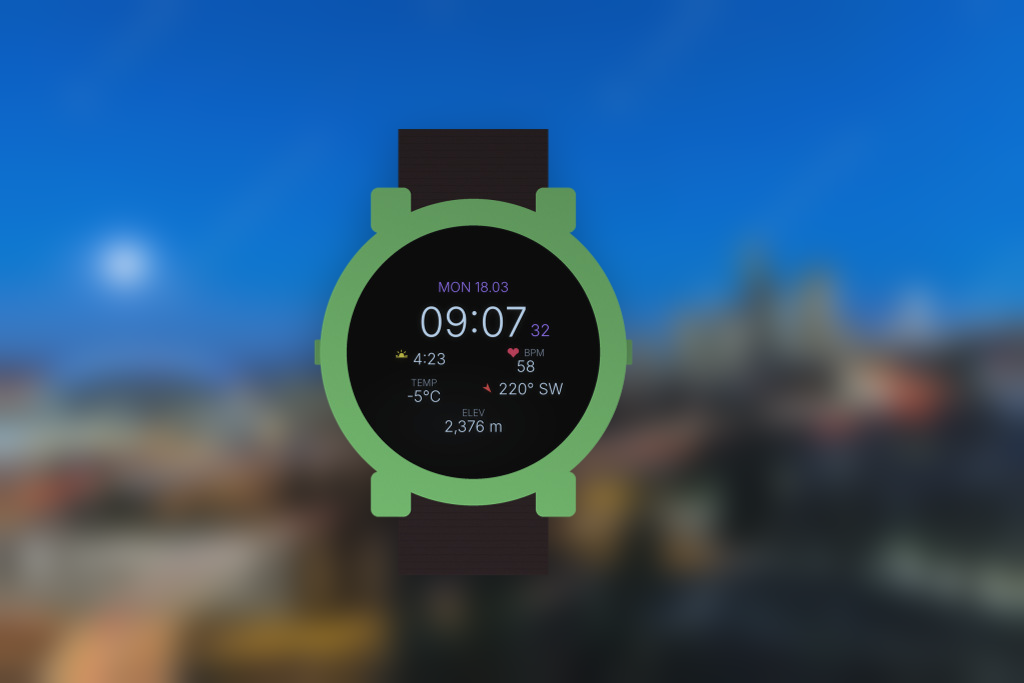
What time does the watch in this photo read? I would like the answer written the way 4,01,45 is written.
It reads 9,07,32
